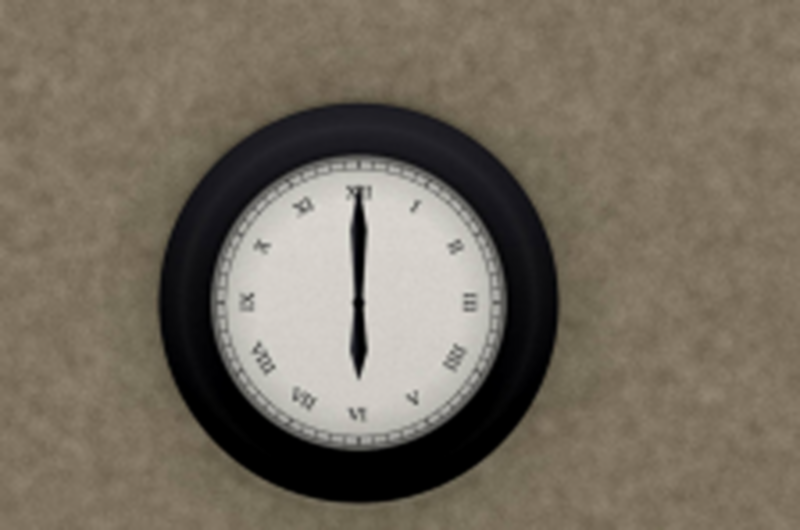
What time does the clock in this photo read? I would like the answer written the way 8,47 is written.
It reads 6,00
